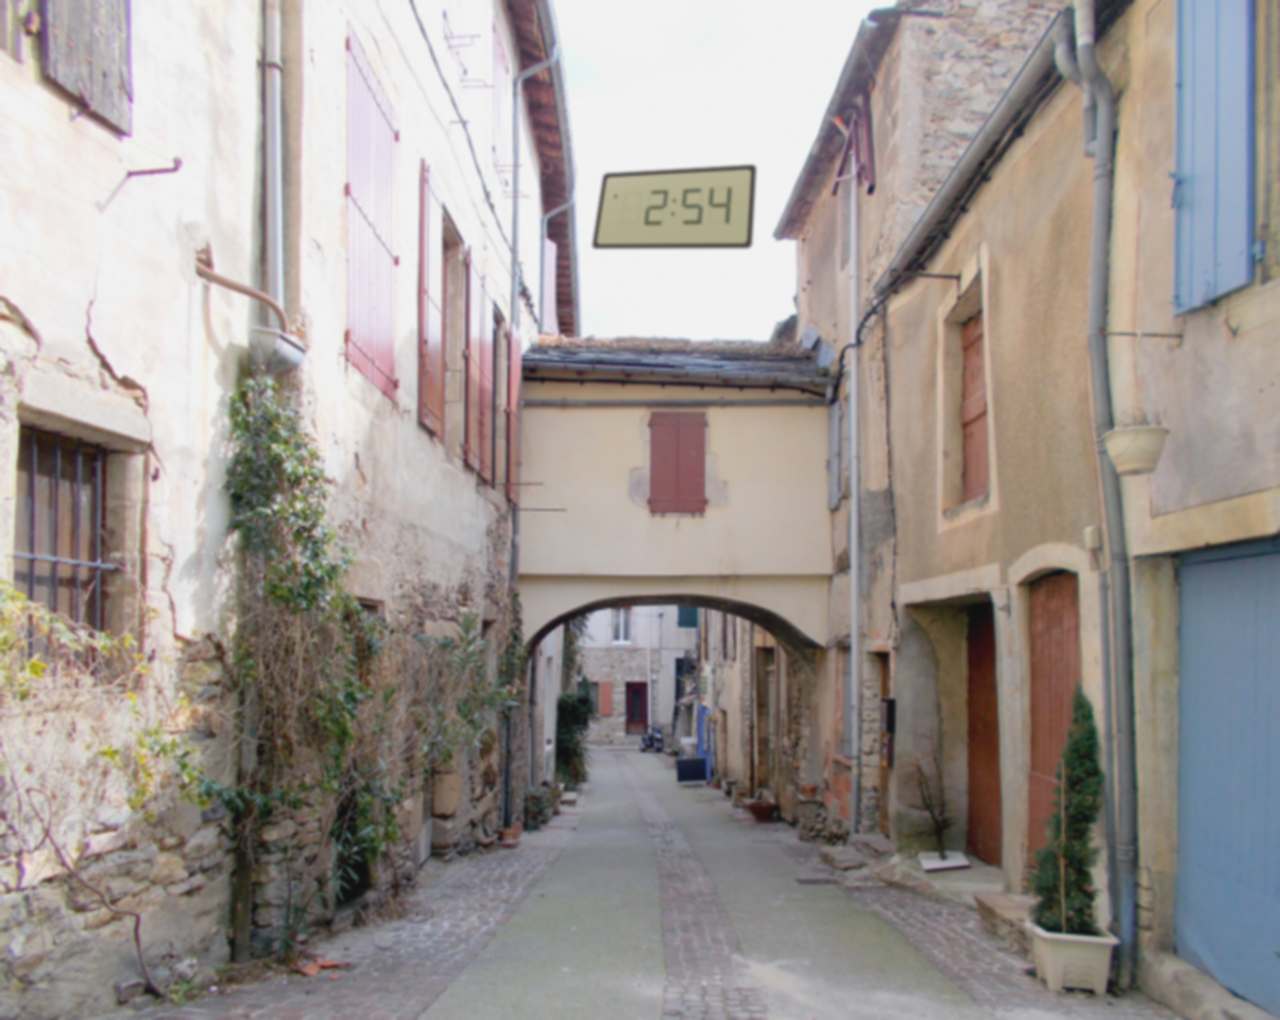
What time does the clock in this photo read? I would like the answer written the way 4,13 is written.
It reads 2,54
